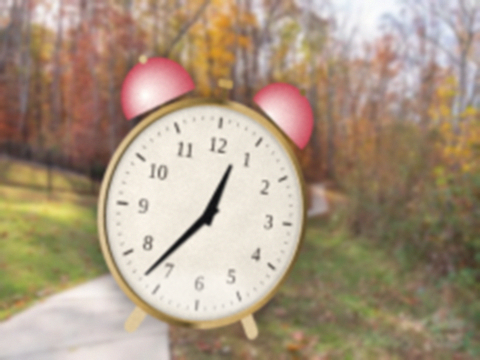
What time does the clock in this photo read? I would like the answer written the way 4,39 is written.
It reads 12,37
